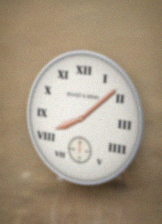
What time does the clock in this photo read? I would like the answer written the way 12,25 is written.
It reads 8,08
